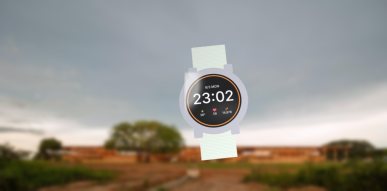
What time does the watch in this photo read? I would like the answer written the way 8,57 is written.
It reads 23,02
